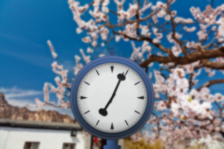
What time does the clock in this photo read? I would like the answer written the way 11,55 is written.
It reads 7,04
